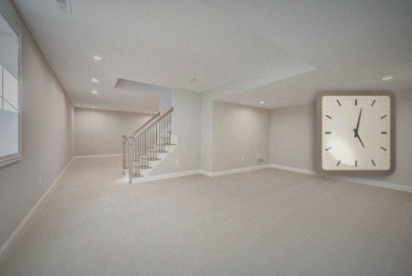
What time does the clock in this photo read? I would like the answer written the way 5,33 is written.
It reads 5,02
